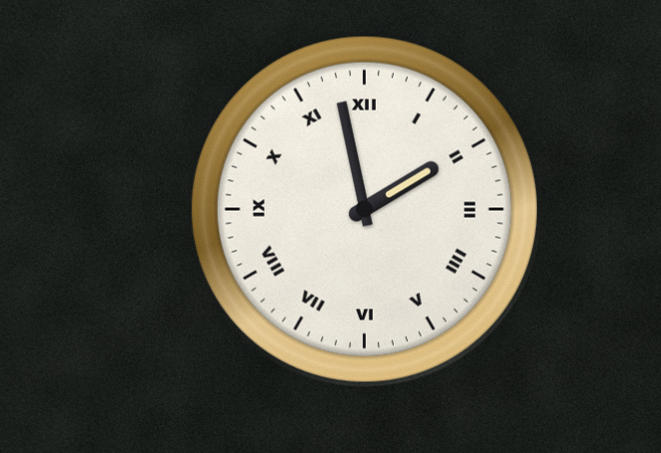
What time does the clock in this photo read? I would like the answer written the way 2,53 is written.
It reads 1,58
